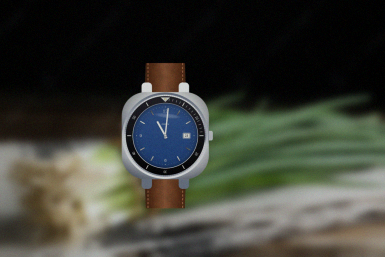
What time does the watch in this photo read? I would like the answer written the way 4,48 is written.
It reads 11,01
